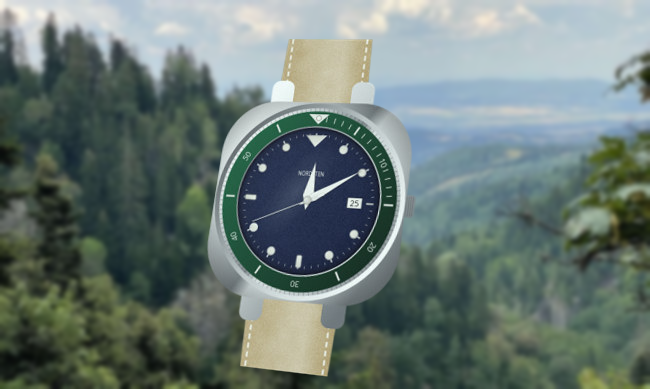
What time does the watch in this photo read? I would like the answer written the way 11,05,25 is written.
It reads 12,09,41
